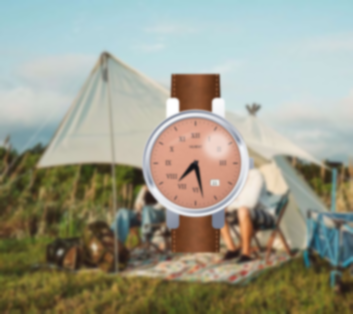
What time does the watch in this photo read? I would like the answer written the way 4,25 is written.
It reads 7,28
